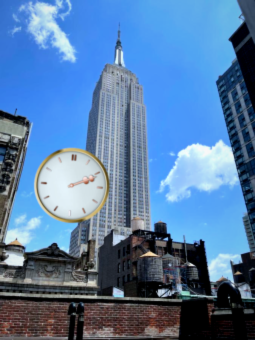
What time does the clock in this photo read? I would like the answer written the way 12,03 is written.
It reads 2,11
